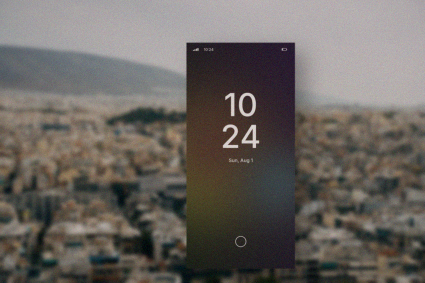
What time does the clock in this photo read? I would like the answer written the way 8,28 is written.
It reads 10,24
